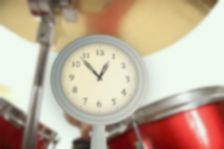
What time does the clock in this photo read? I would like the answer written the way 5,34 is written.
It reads 12,53
